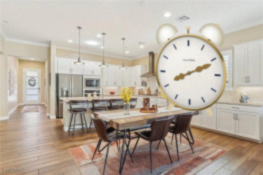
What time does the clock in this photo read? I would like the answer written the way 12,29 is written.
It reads 8,11
